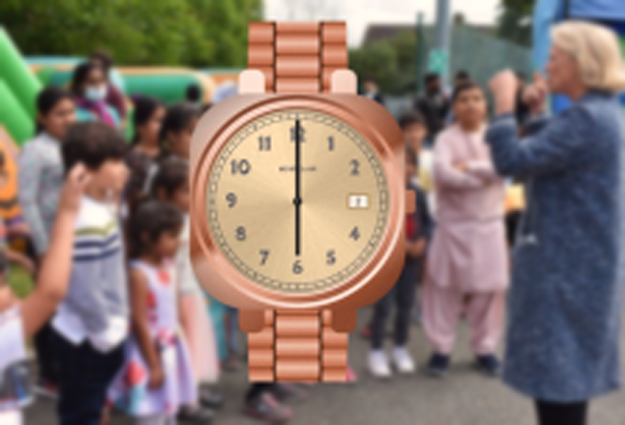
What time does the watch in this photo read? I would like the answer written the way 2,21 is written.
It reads 6,00
